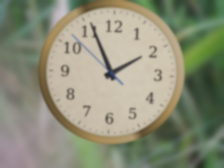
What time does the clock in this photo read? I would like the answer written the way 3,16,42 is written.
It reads 1,55,52
